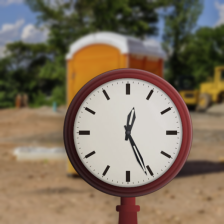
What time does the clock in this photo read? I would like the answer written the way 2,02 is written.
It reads 12,26
